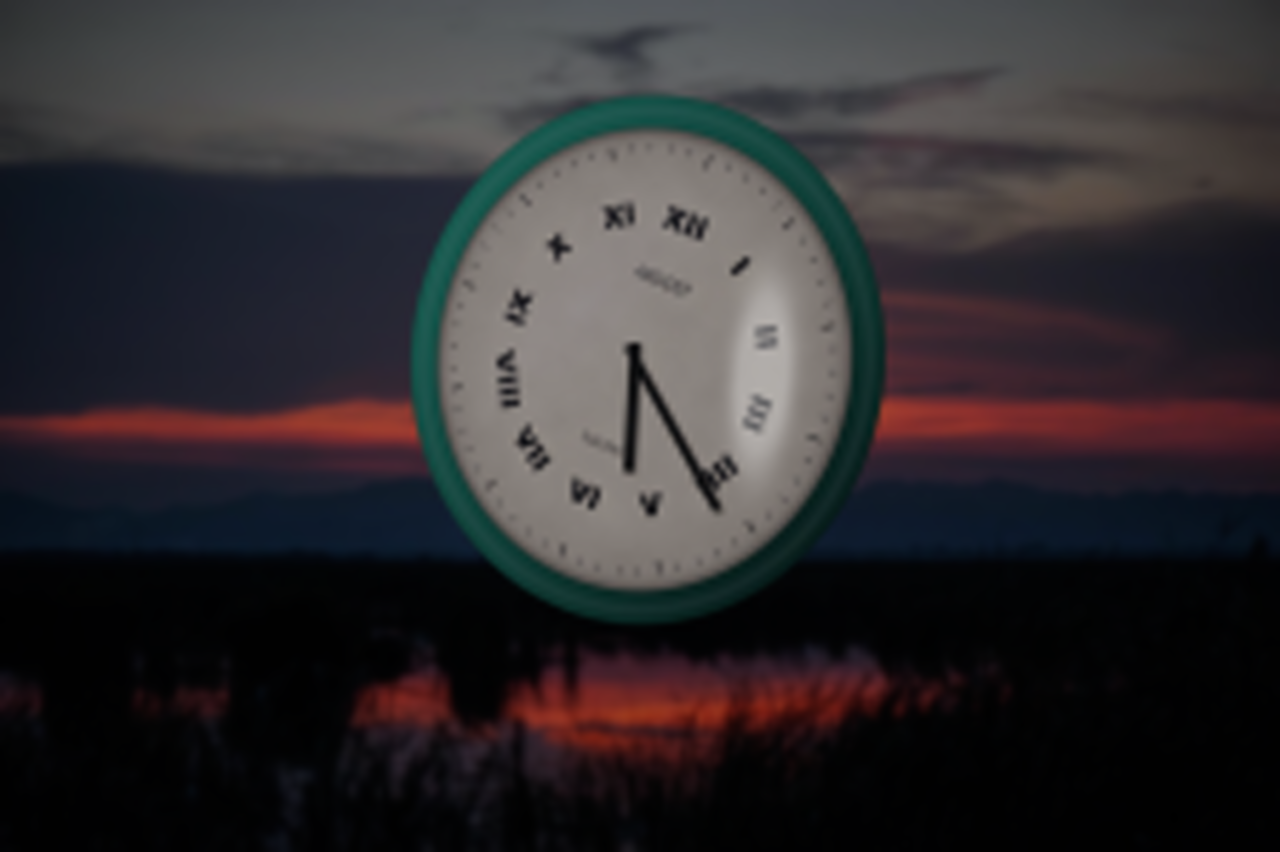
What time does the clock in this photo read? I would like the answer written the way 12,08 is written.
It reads 5,21
